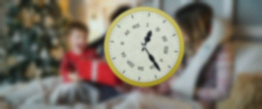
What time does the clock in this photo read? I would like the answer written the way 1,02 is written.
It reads 1,28
